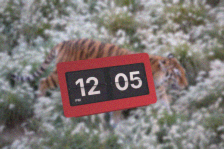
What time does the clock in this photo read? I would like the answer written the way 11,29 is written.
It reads 12,05
